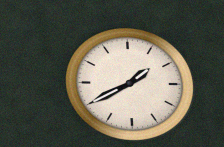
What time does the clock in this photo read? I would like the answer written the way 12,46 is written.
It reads 1,40
